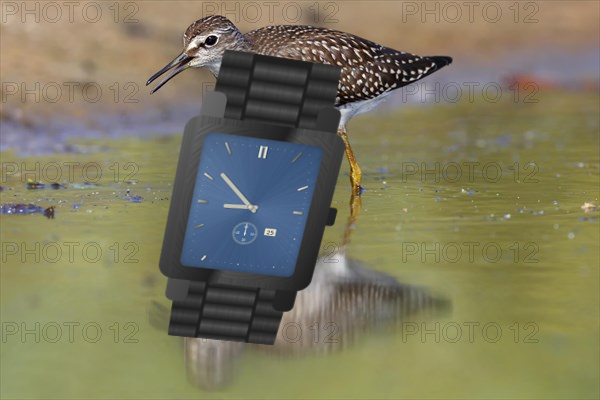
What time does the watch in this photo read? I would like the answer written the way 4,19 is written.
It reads 8,52
